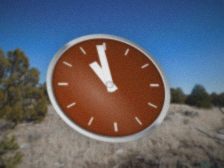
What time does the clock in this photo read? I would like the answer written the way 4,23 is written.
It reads 10,59
